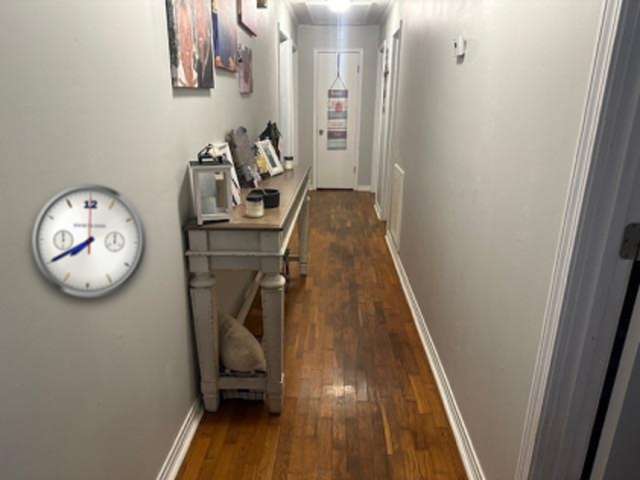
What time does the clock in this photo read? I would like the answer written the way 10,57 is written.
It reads 7,40
